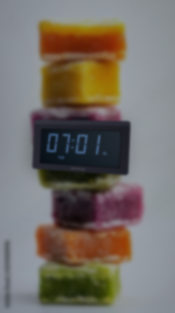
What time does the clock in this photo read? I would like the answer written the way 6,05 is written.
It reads 7,01
